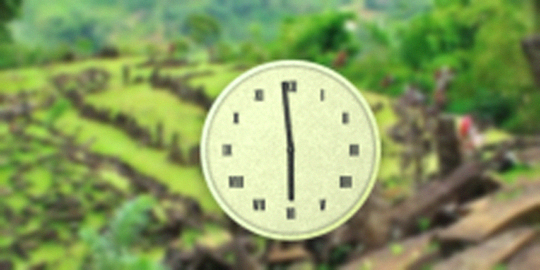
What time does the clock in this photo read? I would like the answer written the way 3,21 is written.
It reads 5,59
